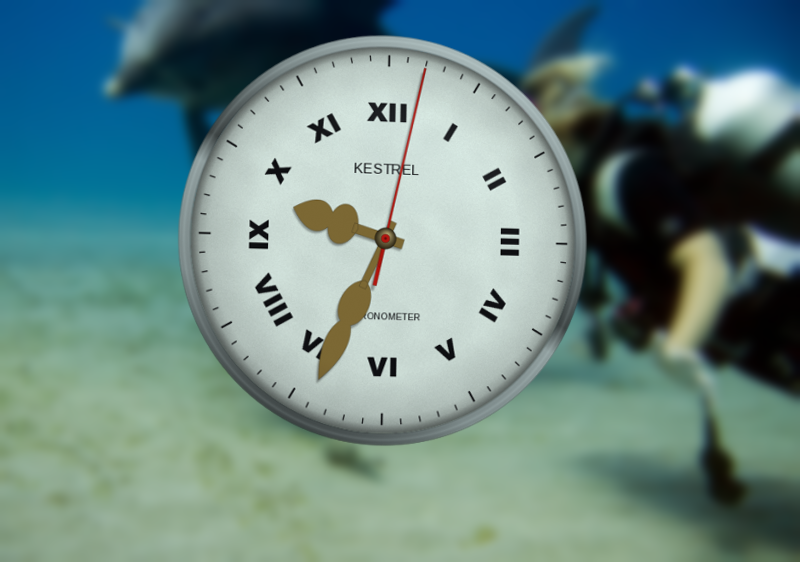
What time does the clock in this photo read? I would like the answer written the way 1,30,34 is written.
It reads 9,34,02
